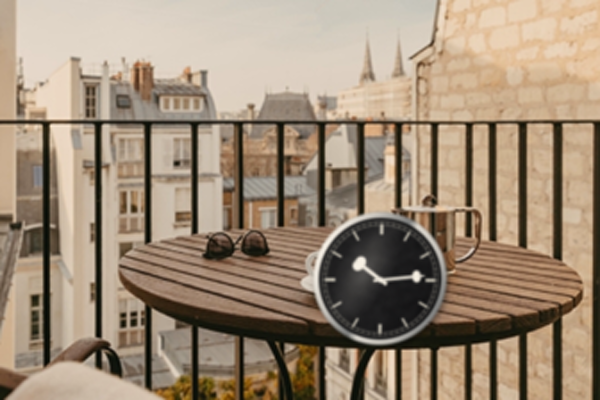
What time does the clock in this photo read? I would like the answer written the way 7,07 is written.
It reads 10,14
